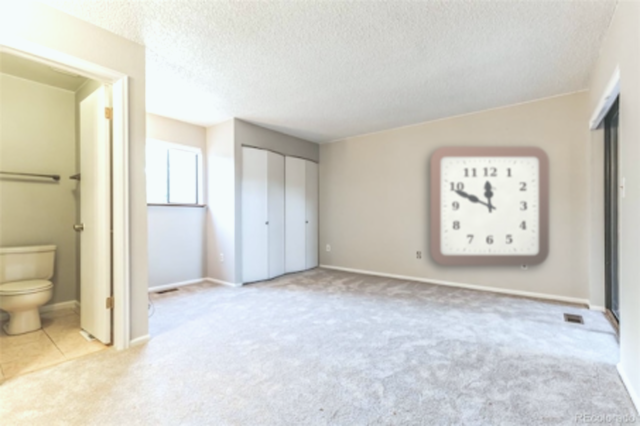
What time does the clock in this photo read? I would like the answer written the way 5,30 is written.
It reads 11,49
